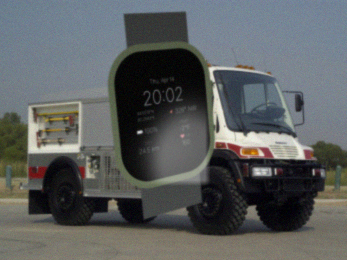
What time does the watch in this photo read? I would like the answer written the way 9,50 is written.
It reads 20,02
